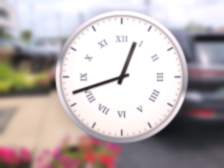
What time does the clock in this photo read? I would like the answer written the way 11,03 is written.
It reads 12,42
